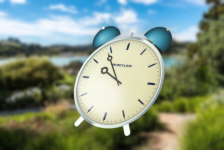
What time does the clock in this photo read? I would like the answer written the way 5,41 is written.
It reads 9,54
